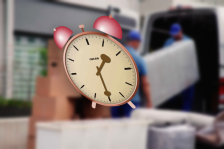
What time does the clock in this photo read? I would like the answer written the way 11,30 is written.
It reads 1,30
